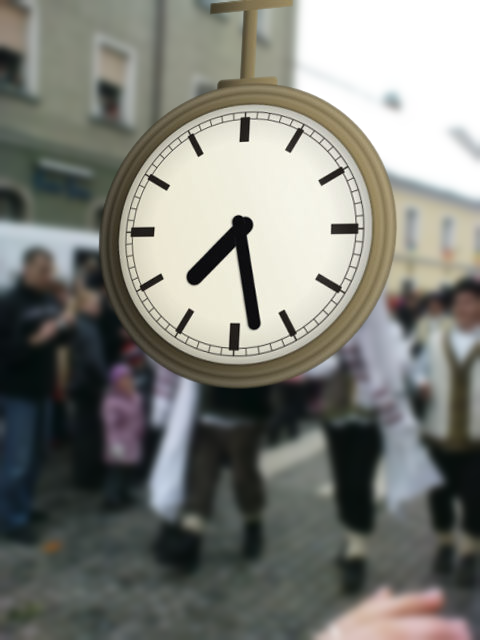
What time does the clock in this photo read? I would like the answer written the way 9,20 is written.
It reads 7,28
